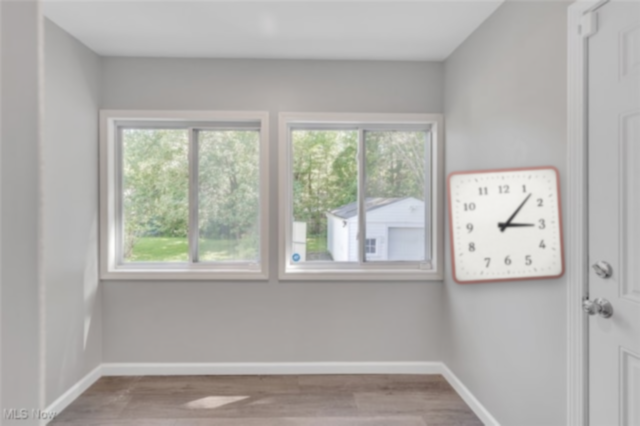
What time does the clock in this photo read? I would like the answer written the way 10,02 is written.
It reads 3,07
